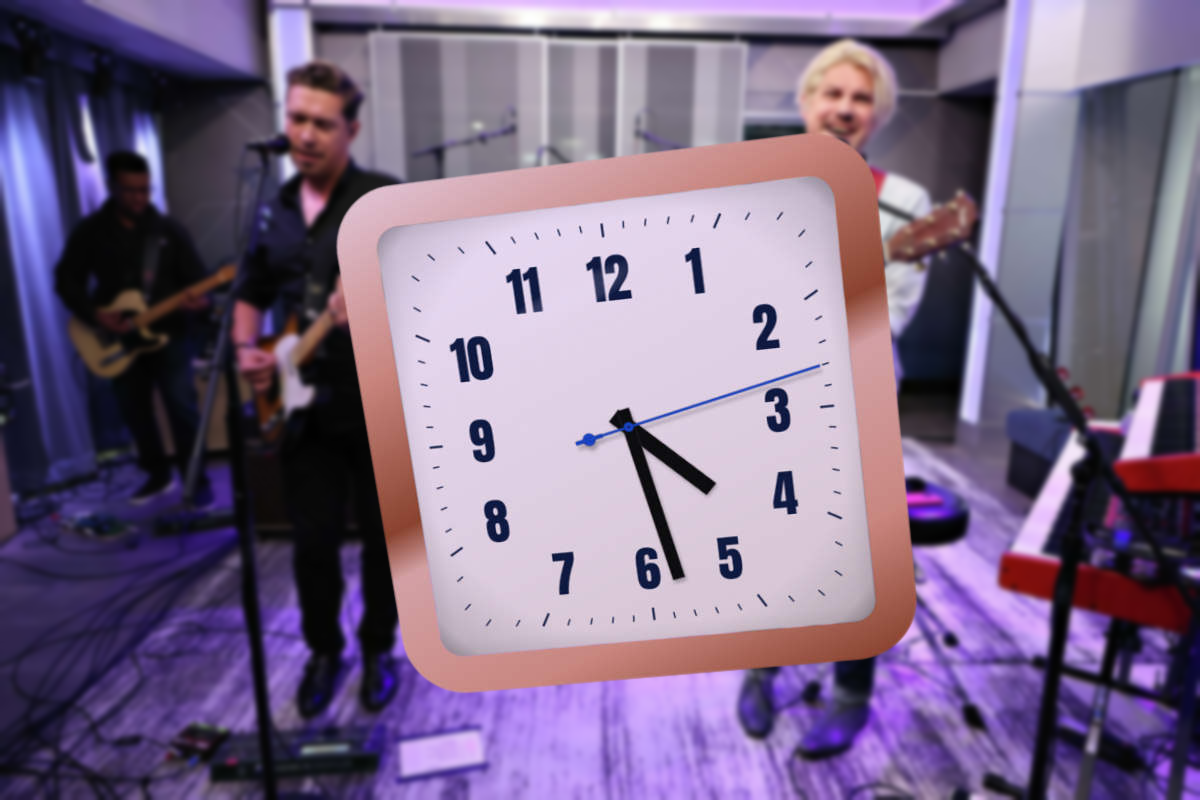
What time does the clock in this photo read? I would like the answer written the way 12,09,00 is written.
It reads 4,28,13
